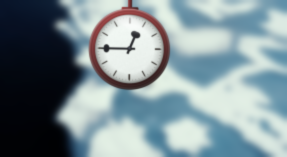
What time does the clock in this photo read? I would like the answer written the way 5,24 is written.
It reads 12,45
